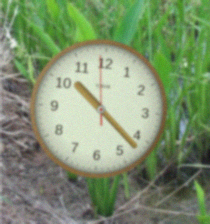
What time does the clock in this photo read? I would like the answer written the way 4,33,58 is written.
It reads 10,21,59
